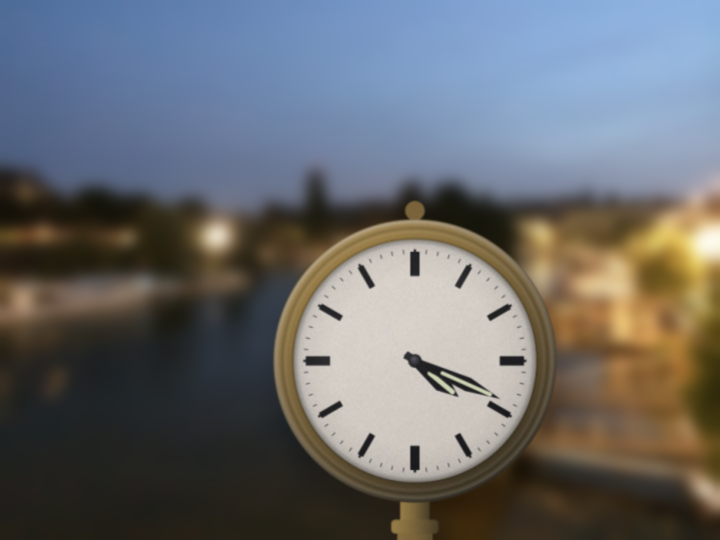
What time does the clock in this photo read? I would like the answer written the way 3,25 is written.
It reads 4,19
